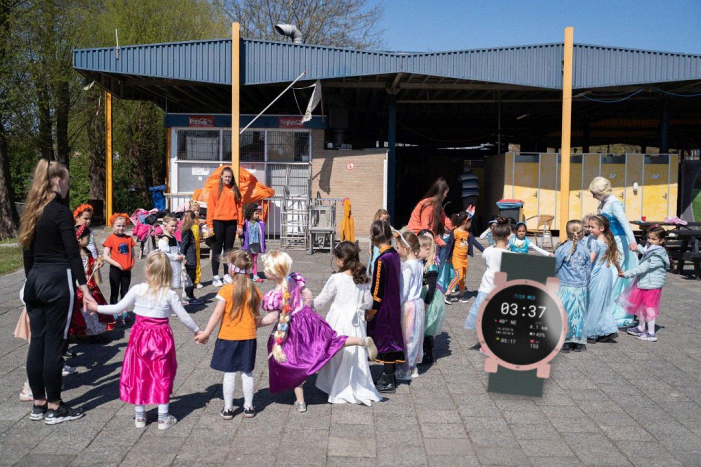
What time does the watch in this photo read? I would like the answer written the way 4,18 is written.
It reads 3,37
